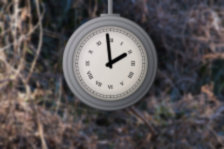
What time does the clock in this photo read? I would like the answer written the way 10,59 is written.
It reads 1,59
